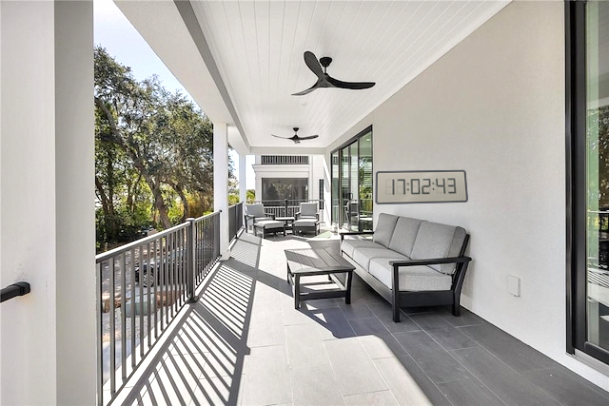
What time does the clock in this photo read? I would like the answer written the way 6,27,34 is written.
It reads 17,02,43
